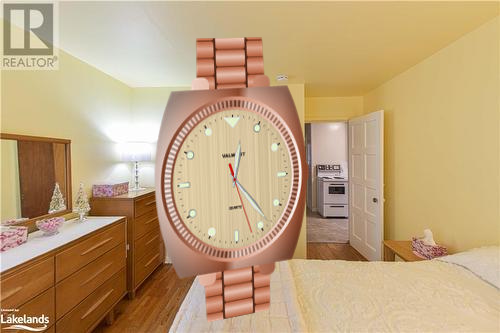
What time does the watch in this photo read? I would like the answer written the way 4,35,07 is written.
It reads 12,23,27
